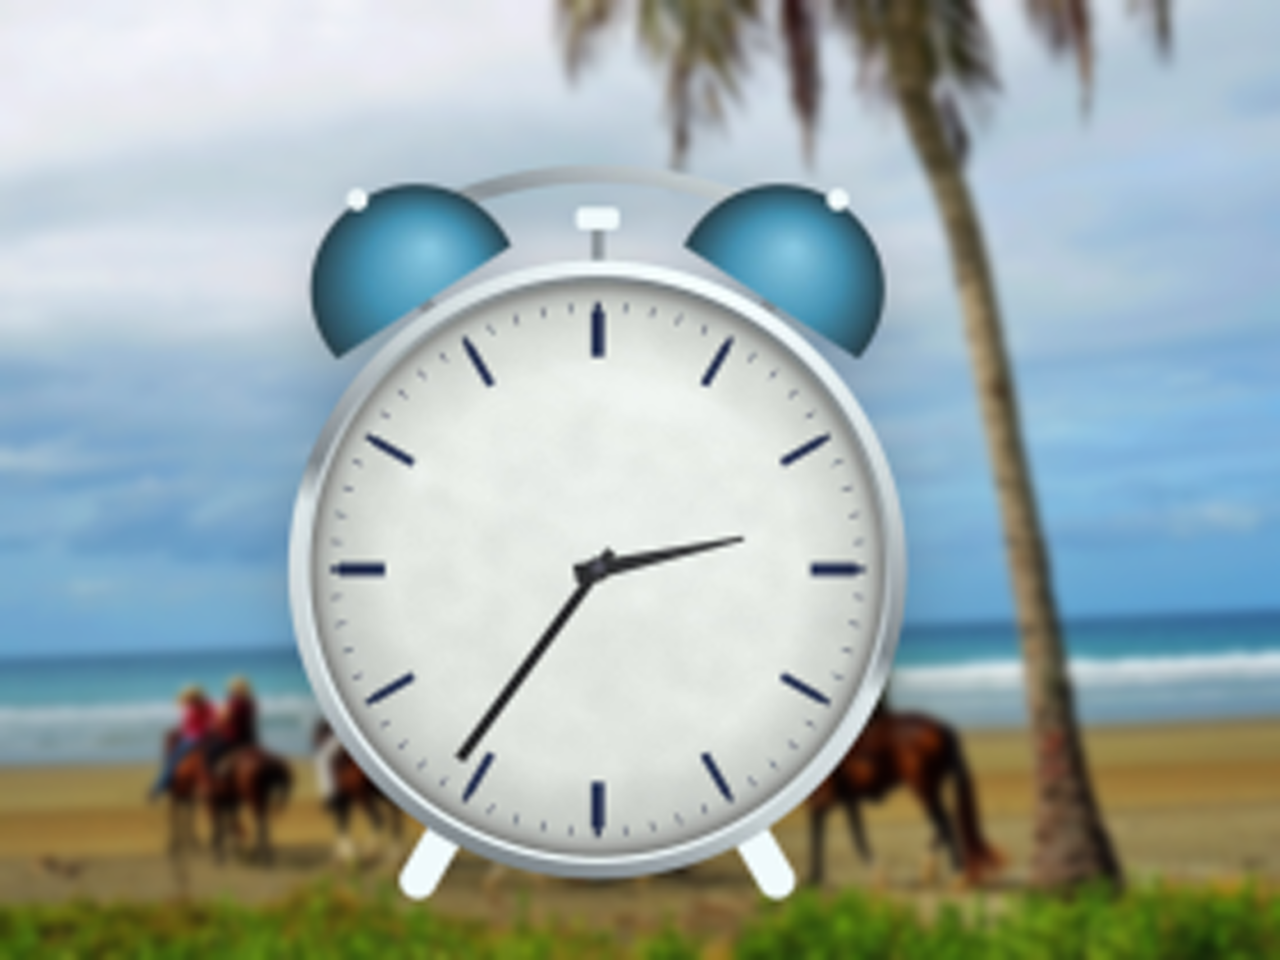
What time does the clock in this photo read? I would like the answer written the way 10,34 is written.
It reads 2,36
